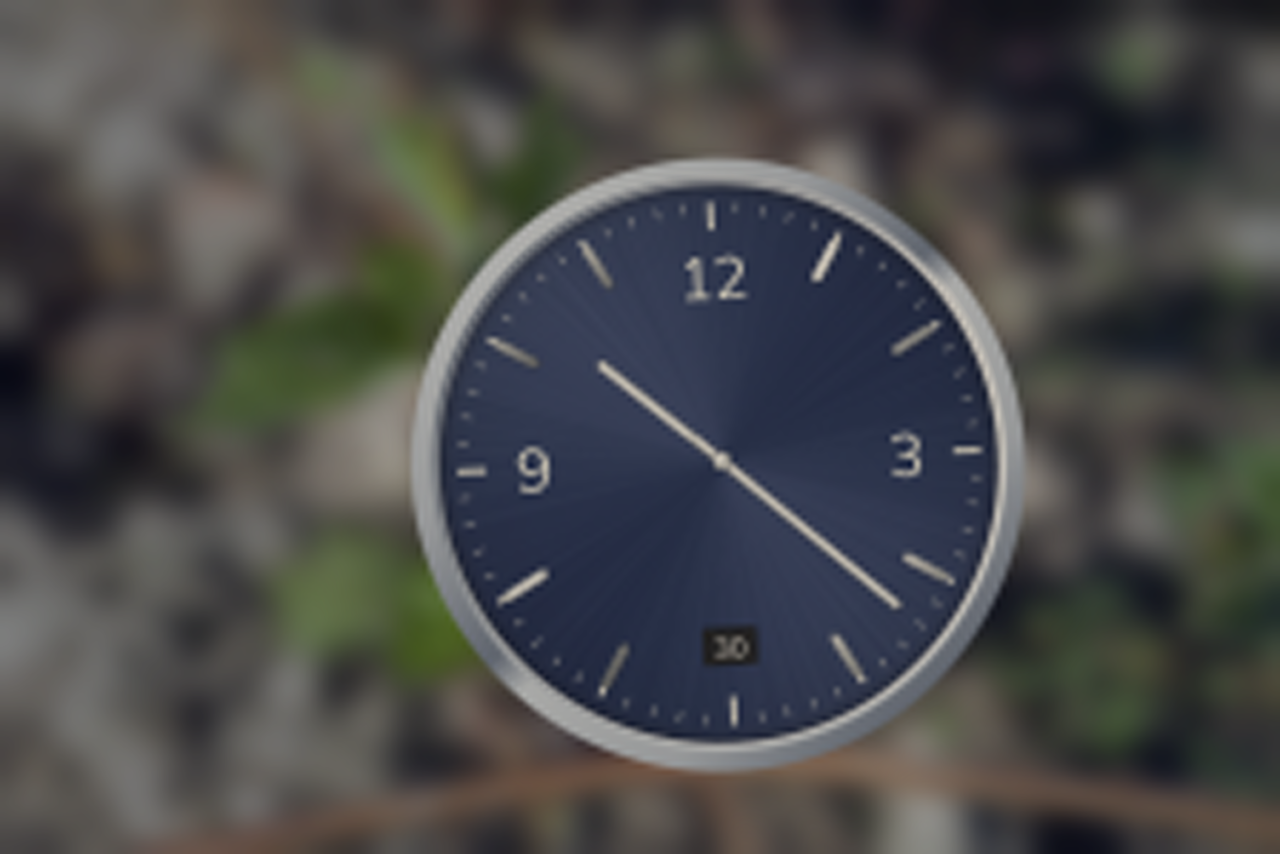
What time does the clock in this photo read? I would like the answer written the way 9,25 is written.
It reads 10,22
